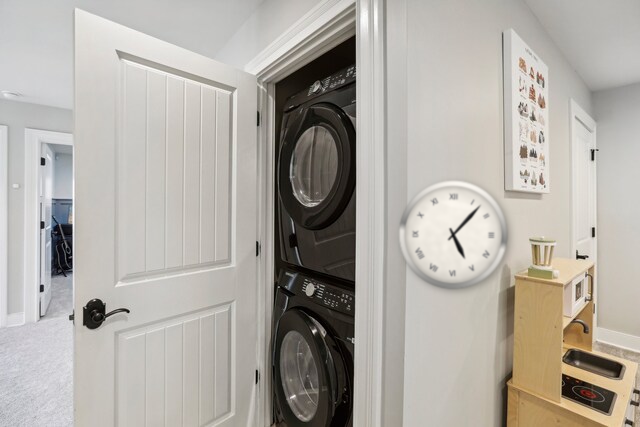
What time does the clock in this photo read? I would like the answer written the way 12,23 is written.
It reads 5,07
